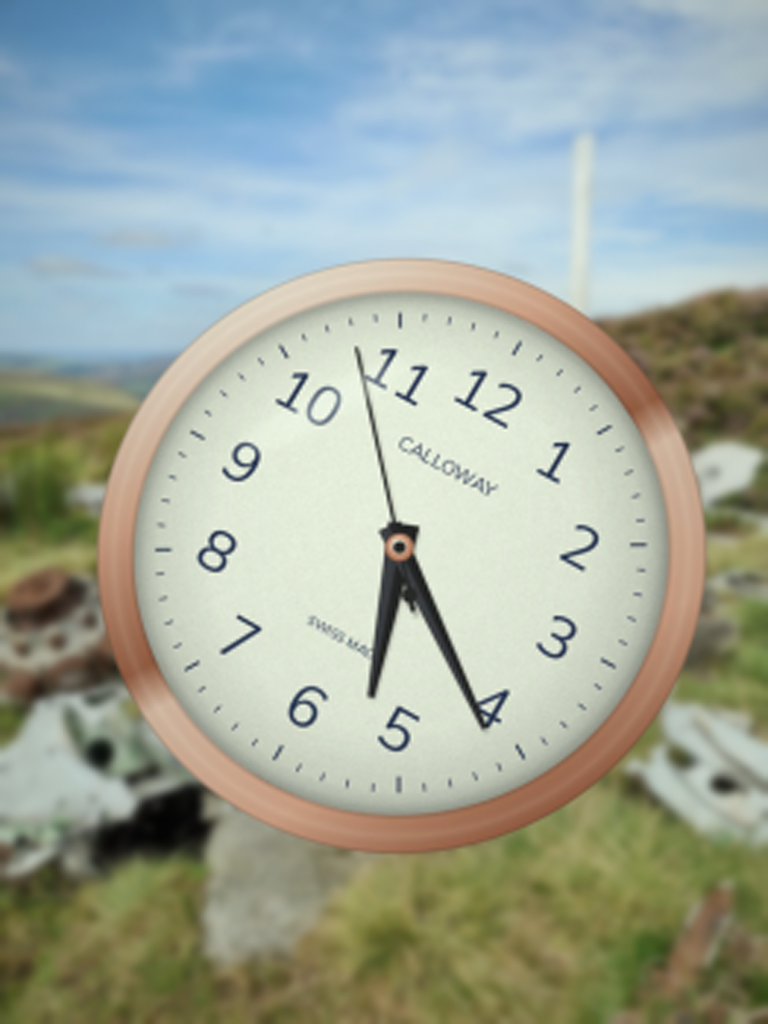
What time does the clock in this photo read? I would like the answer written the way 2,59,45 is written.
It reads 5,20,53
